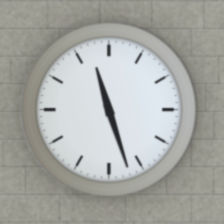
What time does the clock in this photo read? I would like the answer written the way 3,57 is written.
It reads 11,27
